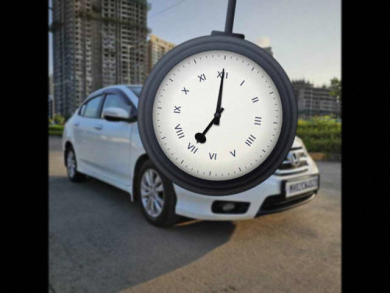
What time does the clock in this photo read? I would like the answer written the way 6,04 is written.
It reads 7,00
